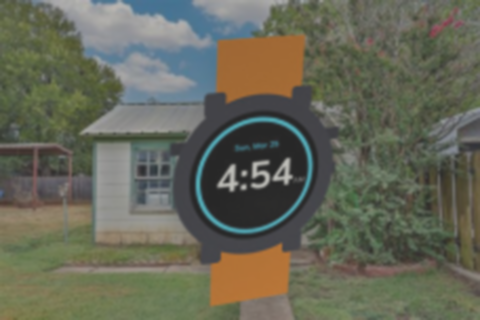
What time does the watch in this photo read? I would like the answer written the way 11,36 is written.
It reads 4,54
